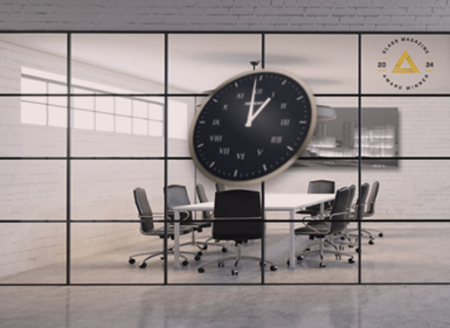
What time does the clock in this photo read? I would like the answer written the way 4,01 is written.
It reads 12,59
